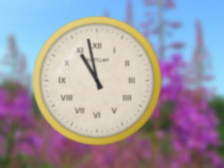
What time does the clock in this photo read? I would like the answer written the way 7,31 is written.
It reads 10,58
